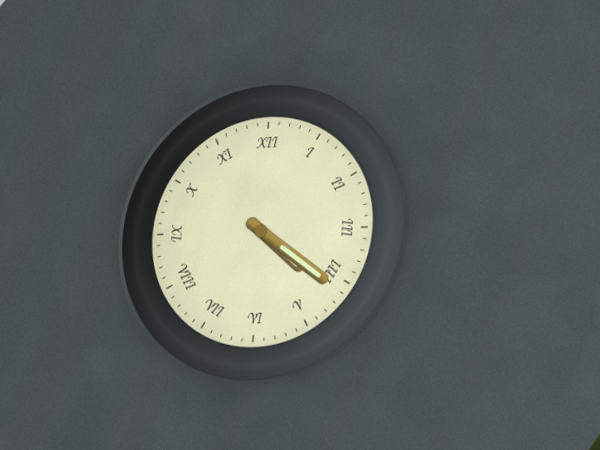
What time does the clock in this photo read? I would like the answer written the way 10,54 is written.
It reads 4,21
